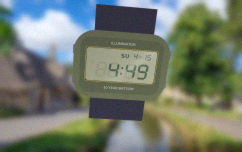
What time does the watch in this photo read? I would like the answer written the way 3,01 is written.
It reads 4,49
